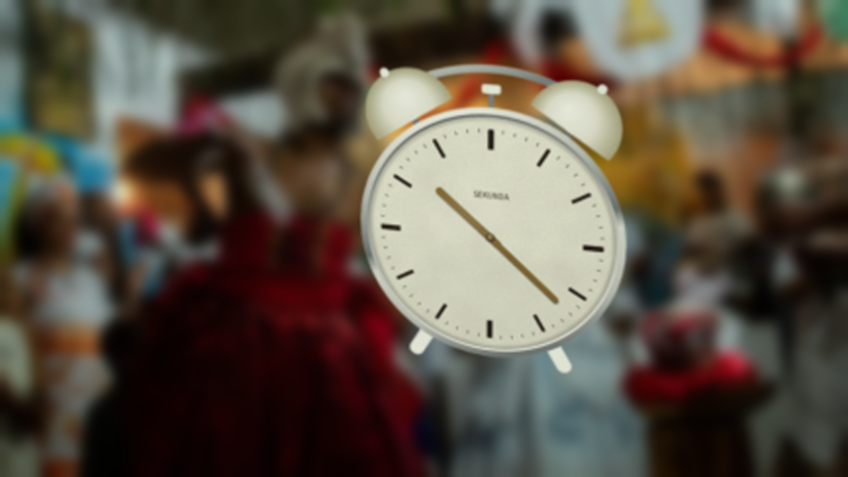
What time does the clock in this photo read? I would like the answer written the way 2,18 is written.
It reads 10,22
